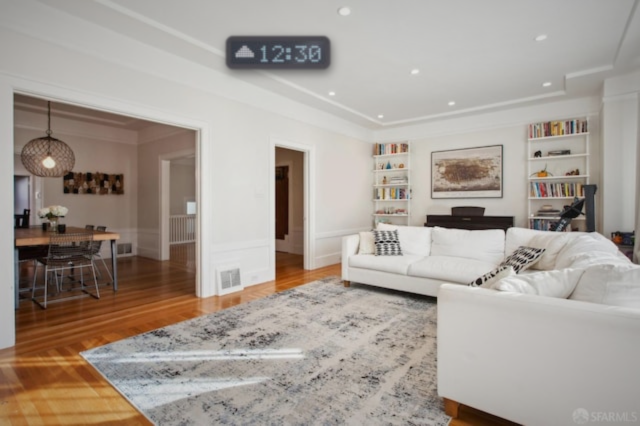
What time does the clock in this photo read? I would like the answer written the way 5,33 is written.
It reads 12,30
